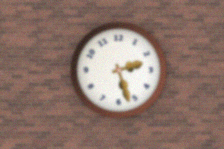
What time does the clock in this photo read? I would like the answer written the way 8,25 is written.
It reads 2,27
